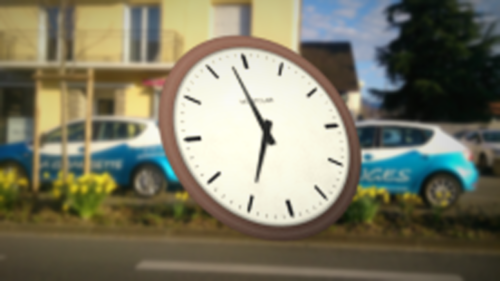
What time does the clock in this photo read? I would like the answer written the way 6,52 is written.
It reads 6,58
